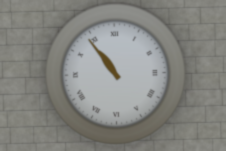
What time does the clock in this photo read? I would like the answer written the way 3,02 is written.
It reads 10,54
